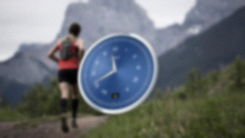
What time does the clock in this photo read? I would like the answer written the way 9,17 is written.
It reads 11,41
